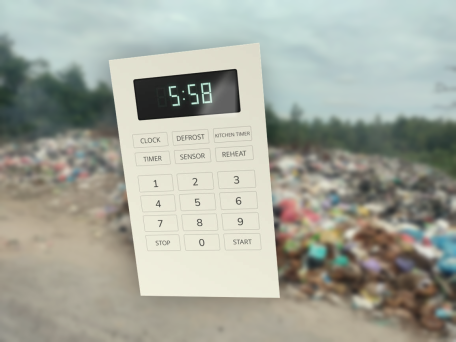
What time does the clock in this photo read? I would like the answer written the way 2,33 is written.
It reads 5,58
